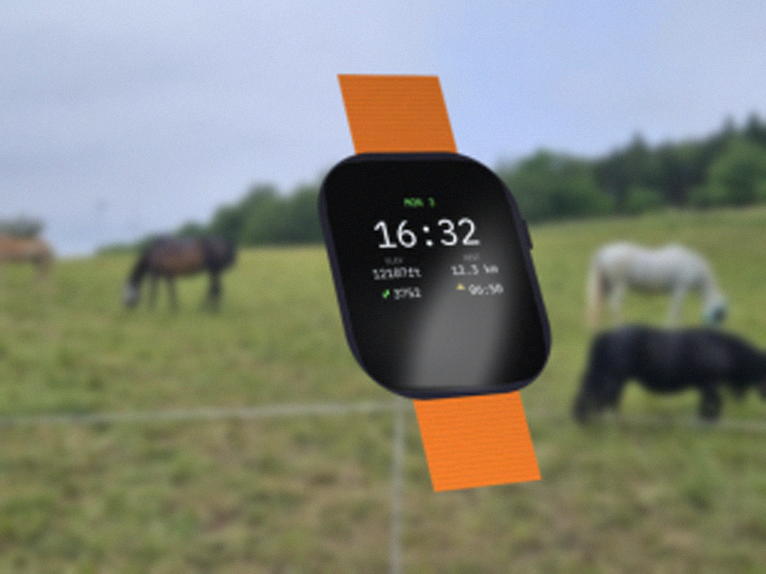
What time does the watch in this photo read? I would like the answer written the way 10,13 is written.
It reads 16,32
